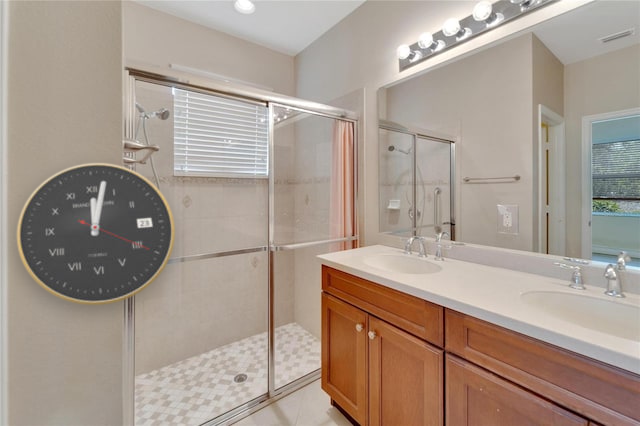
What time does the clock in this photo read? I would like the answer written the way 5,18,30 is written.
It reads 12,02,20
